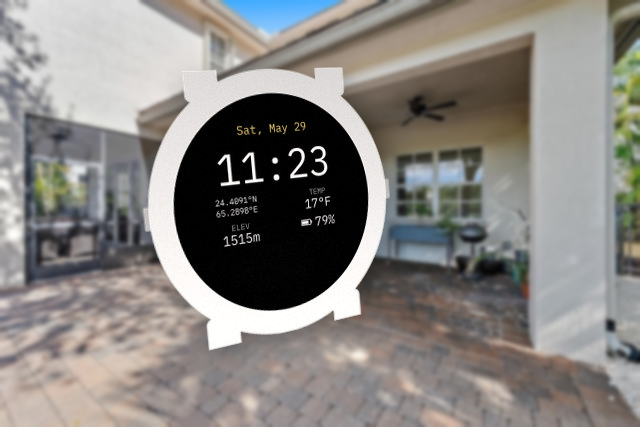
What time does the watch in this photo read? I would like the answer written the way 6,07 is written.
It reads 11,23
